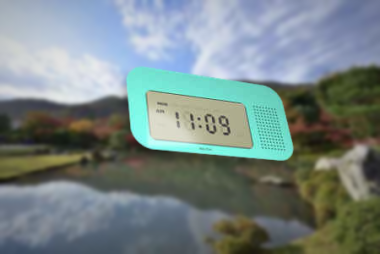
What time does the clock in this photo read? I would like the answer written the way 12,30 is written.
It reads 11,09
